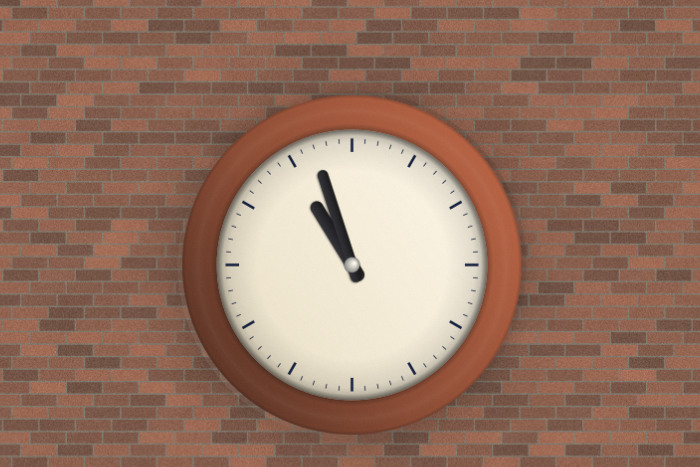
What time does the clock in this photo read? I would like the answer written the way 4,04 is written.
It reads 10,57
